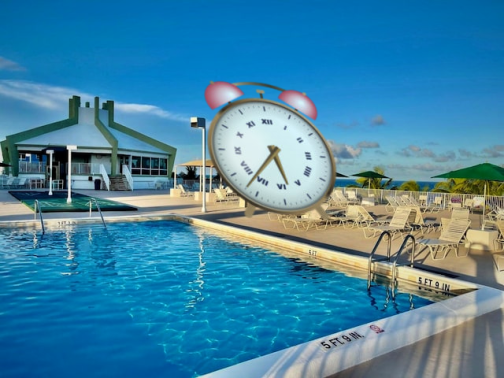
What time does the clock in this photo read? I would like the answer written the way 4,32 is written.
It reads 5,37
